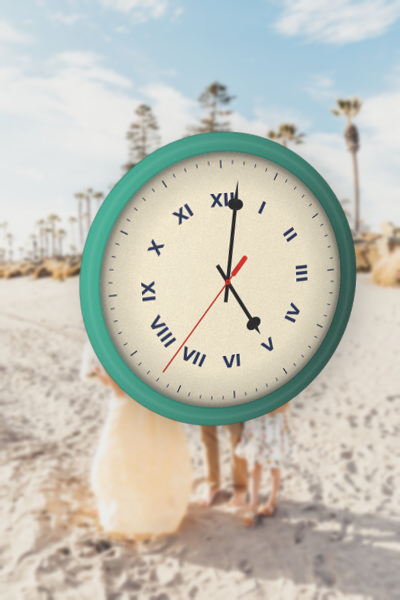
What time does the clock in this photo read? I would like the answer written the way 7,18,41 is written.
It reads 5,01,37
